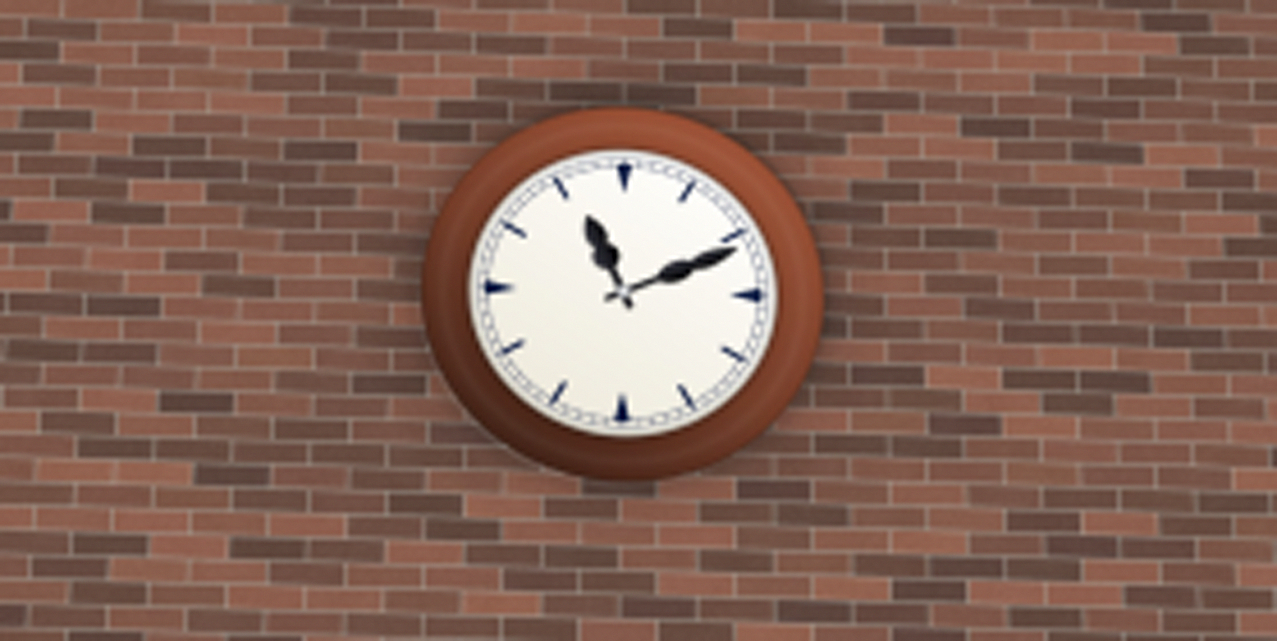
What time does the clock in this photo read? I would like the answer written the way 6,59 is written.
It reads 11,11
